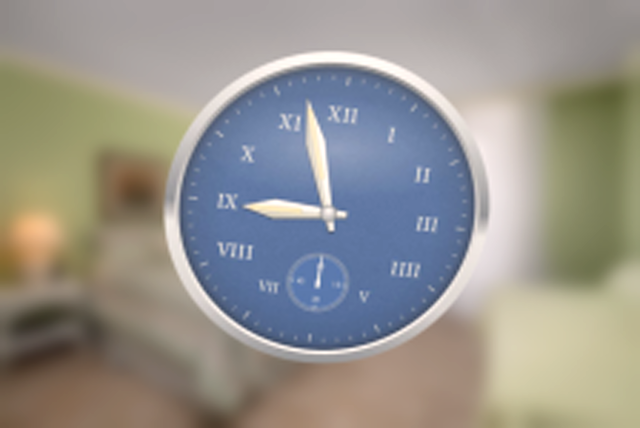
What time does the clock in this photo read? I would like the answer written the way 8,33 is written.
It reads 8,57
